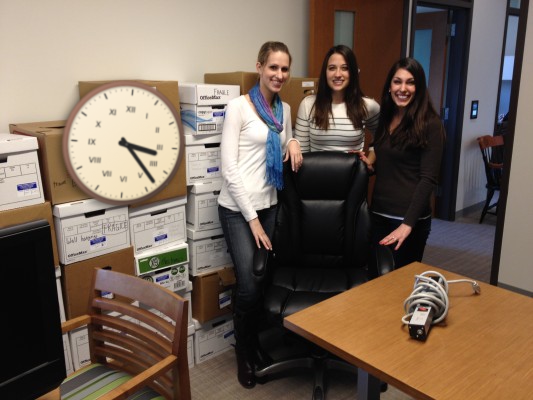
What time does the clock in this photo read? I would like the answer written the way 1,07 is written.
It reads 3,23
